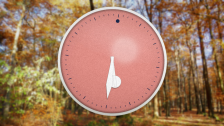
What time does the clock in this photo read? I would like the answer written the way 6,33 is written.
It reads 5,30
